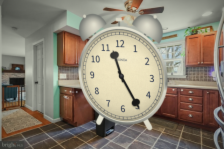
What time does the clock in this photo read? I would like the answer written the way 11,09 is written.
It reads 11,25
